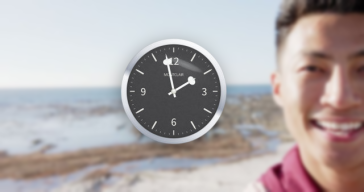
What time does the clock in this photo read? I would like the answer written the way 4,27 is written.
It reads 1,58
